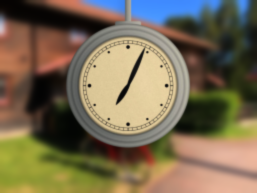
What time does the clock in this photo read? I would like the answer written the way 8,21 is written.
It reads 7,04
